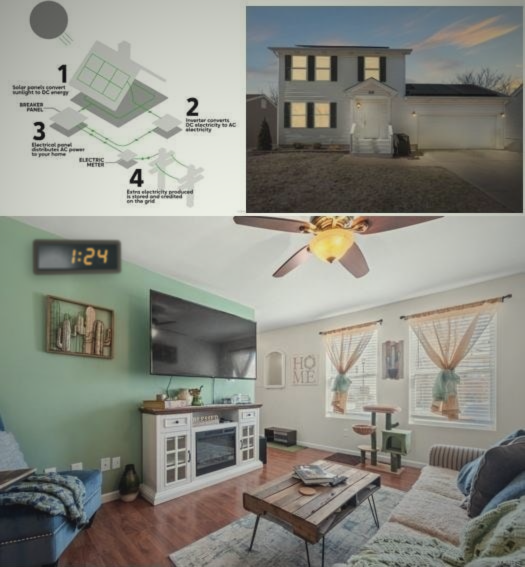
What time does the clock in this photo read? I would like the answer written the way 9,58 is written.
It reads 1,24
